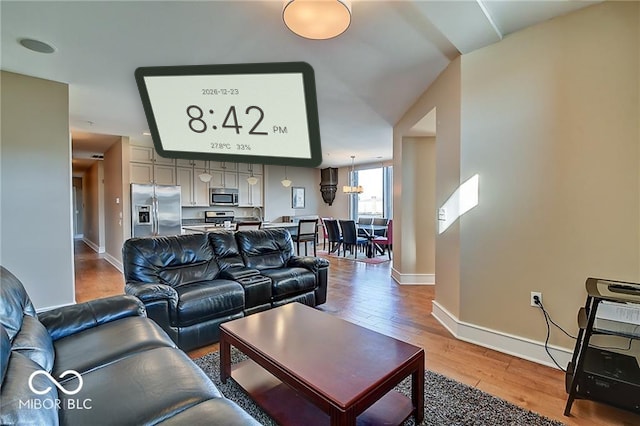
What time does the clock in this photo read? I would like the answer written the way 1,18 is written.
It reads 8,42
